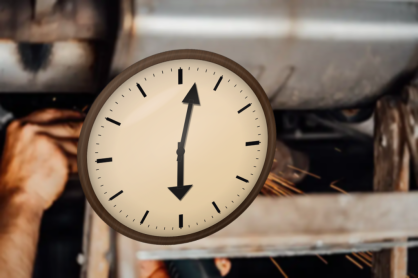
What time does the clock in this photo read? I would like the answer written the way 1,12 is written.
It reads 6,02
